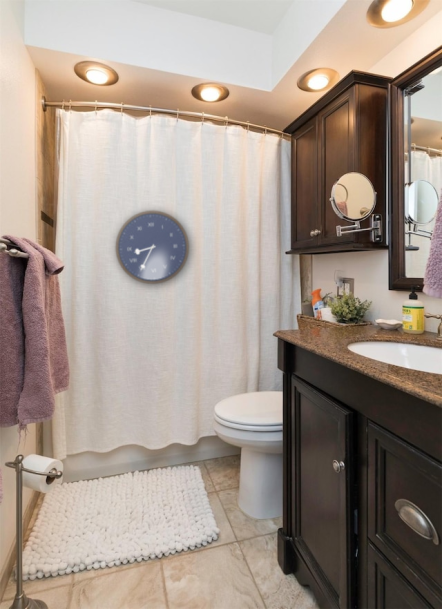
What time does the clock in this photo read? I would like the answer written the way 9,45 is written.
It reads 8,35
